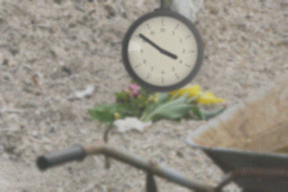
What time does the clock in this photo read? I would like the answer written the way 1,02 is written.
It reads 3,51
